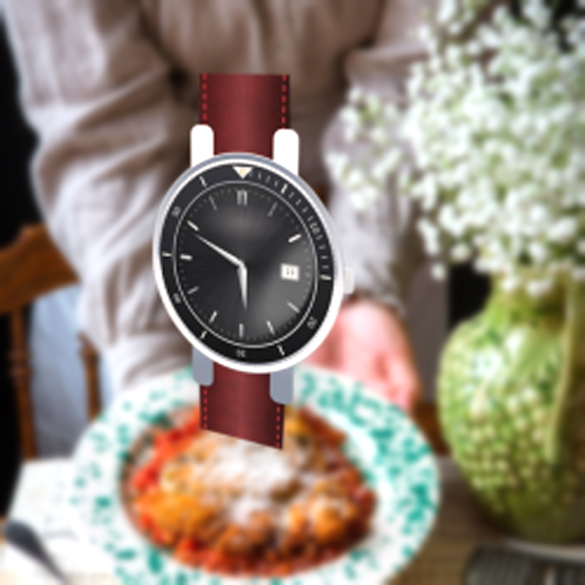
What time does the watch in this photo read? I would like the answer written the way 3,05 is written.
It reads 5,49
